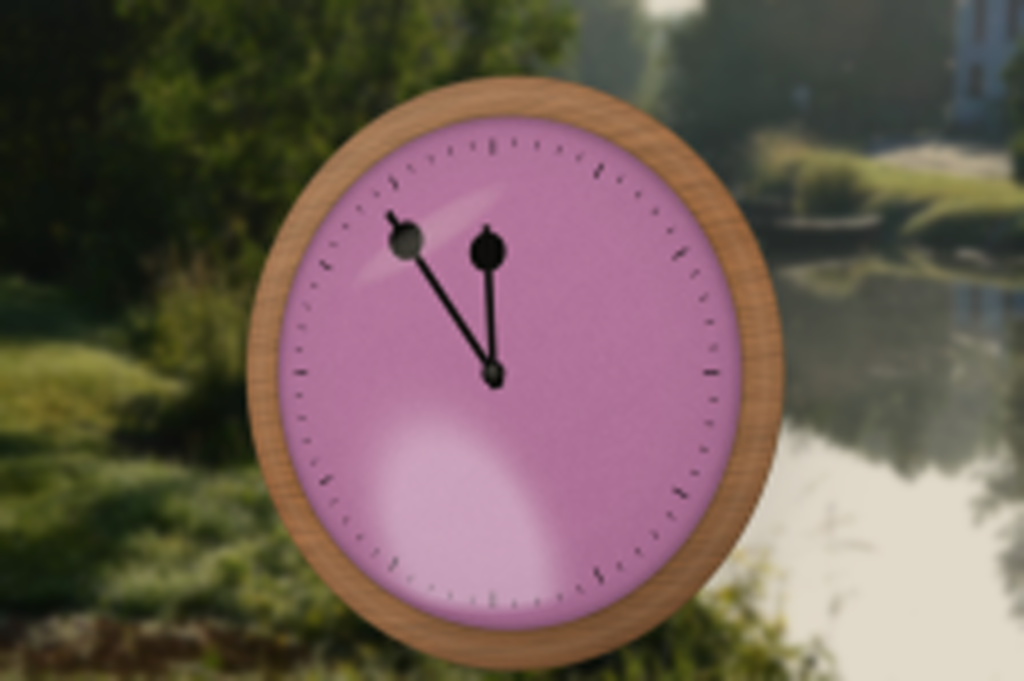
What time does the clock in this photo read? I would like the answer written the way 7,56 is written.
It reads 11,54
